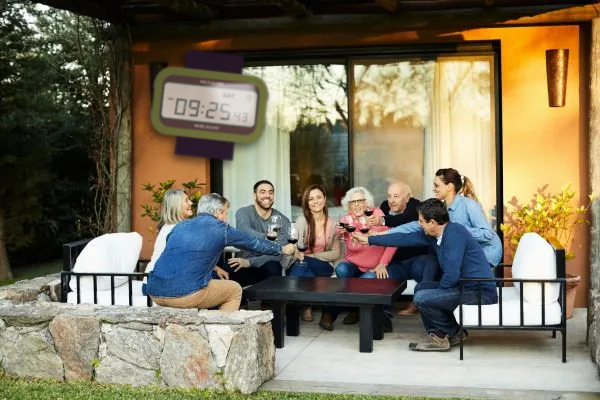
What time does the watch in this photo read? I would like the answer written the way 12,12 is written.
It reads 9,25
